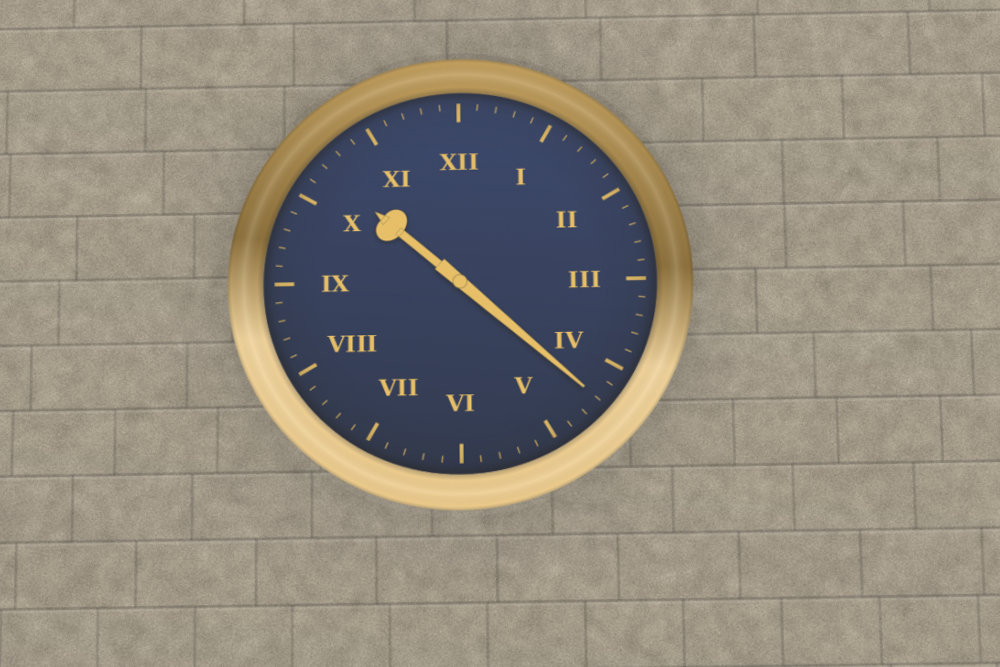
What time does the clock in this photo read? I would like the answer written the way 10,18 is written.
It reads 10,22
